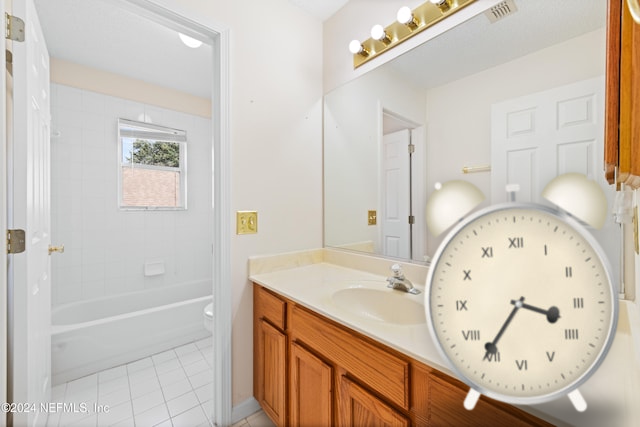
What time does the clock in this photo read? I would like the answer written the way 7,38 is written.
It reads 3,36
